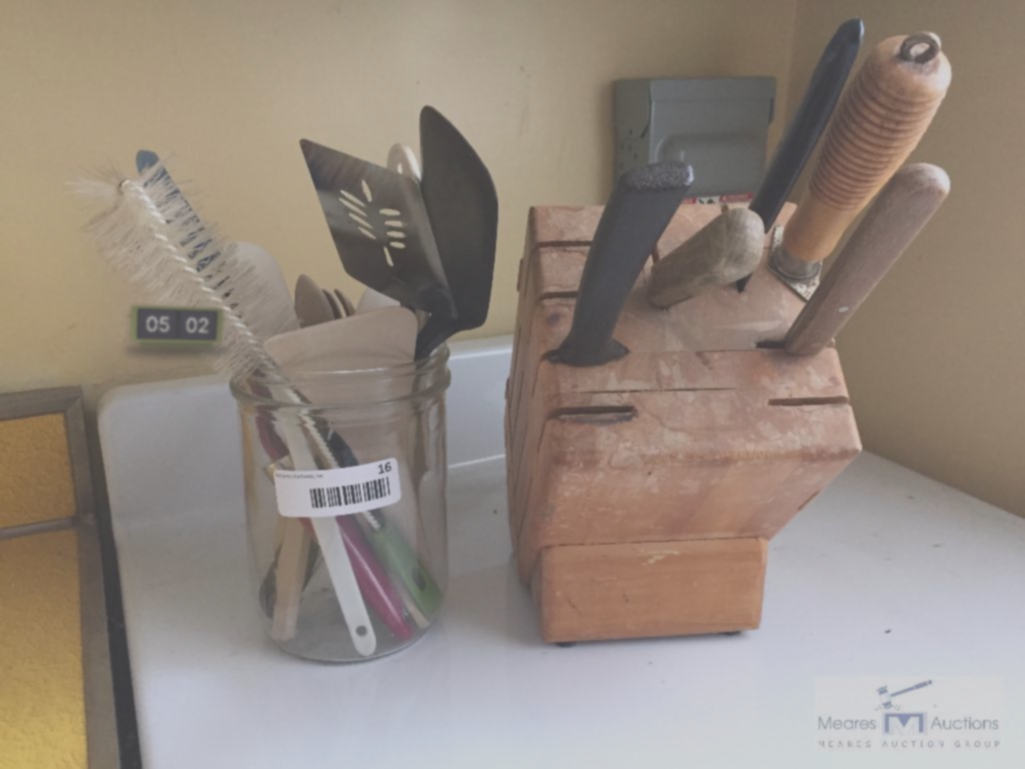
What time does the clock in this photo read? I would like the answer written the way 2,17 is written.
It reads 5,02
